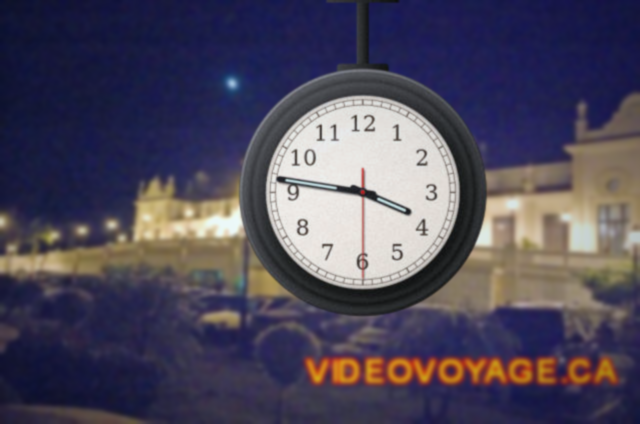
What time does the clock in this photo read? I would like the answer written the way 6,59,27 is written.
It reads 3,46,30
